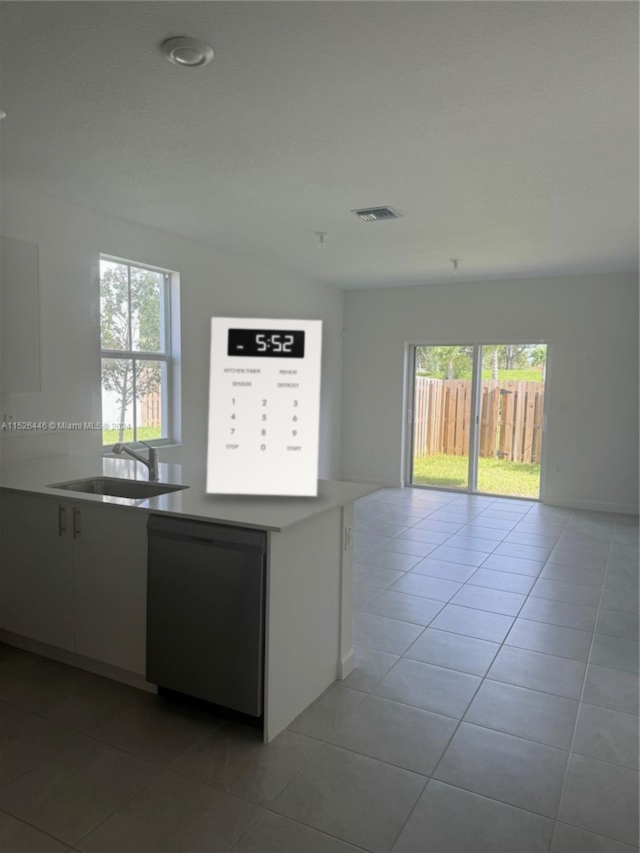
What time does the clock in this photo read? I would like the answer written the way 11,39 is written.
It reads 5,52
